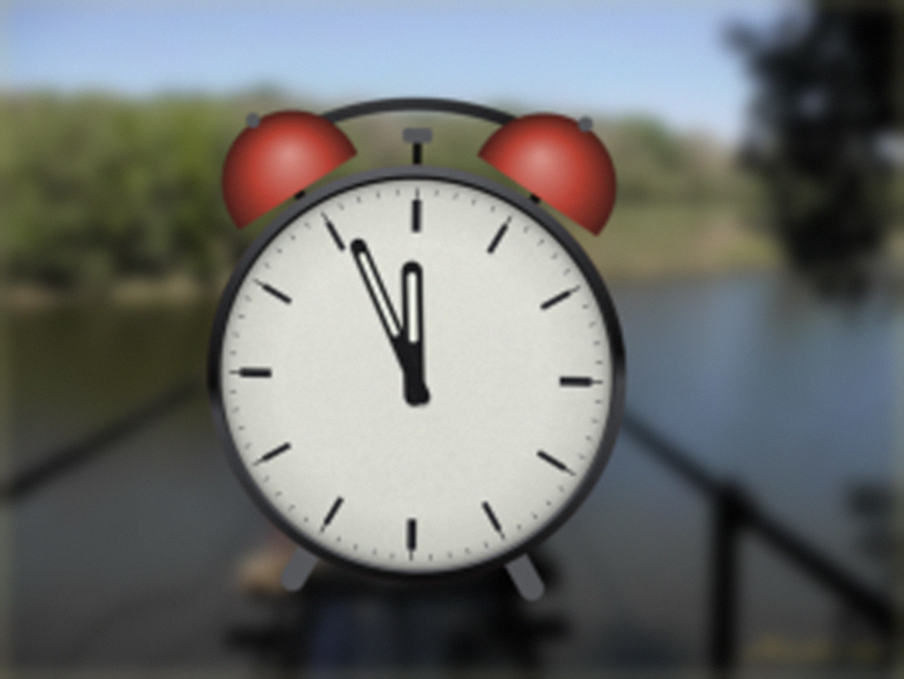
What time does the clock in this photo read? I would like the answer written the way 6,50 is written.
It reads 11,56
